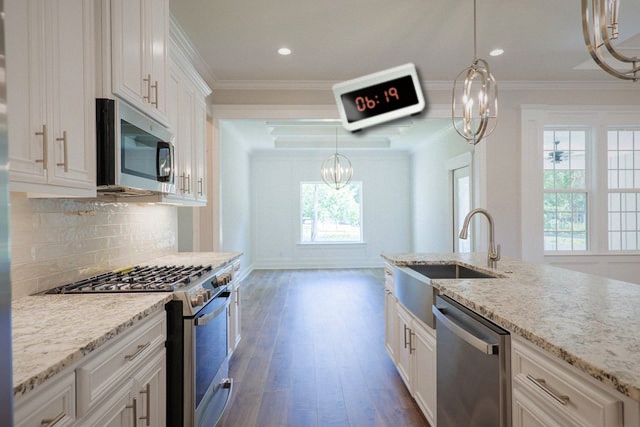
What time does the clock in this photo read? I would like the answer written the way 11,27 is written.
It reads 6,19
